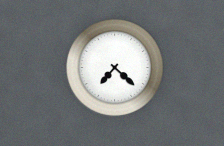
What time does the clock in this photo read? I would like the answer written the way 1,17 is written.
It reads 7,22
